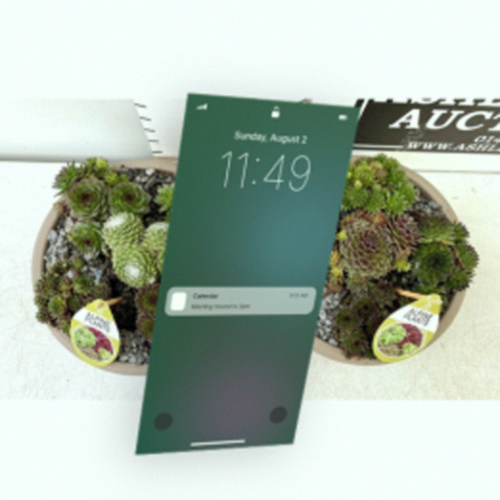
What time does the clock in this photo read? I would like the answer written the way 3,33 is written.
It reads 11,49
